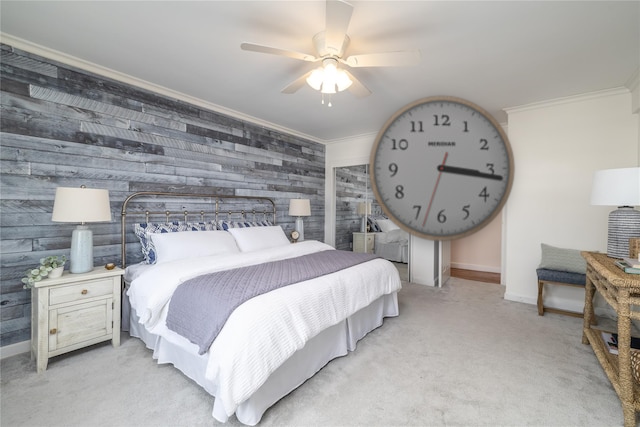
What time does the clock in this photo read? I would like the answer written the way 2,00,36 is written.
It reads 3,16,33
